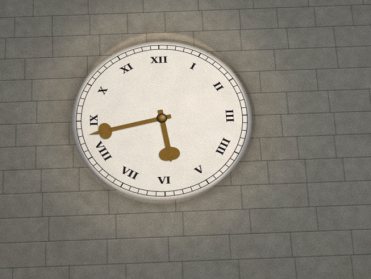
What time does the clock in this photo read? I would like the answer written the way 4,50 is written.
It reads 5,43
